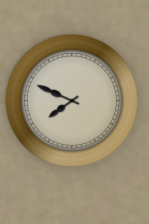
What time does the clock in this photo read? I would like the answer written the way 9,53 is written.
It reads 7,49
